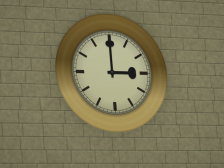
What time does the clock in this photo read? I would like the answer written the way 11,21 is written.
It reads 3,00
